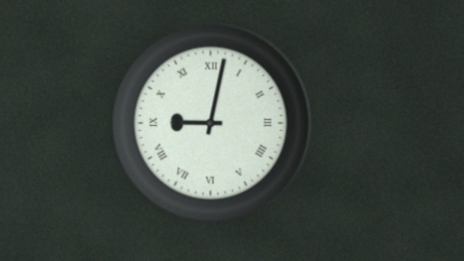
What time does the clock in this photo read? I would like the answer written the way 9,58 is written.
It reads 9,02
